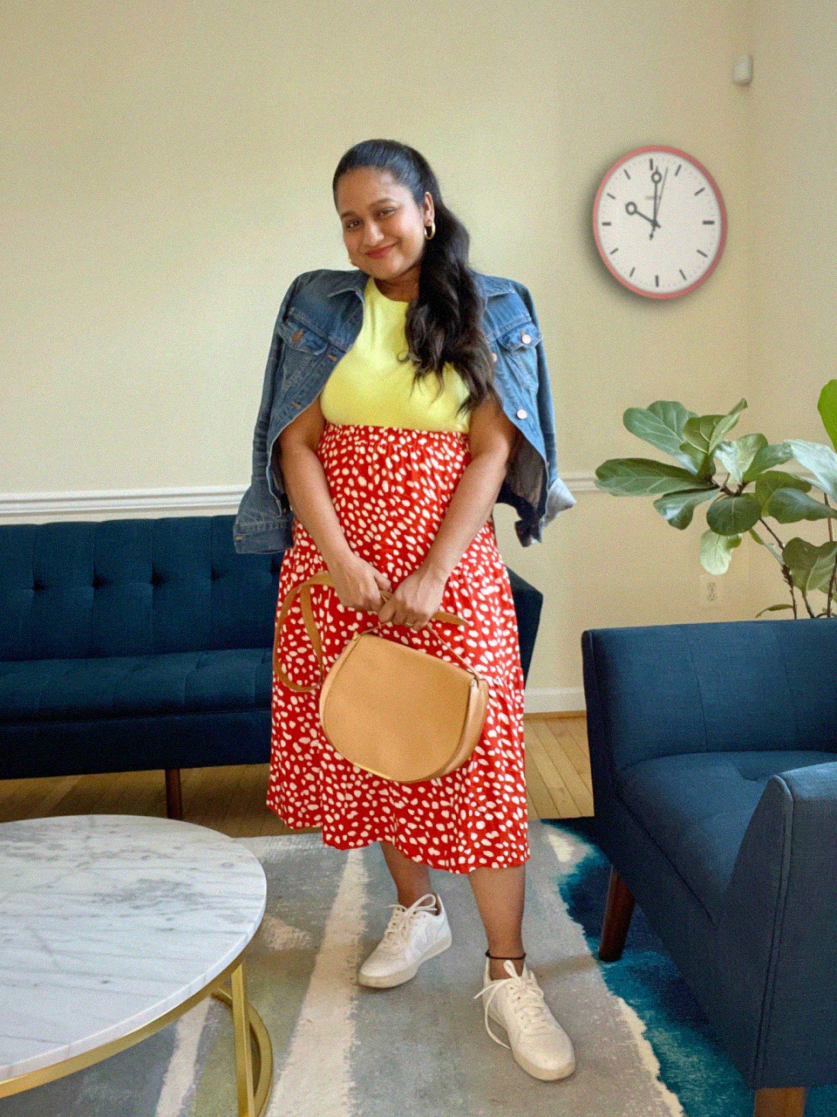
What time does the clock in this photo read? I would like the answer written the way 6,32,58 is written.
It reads 10,01,03
